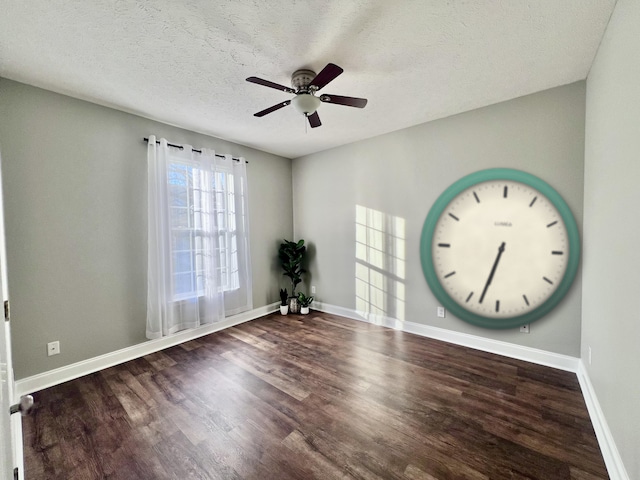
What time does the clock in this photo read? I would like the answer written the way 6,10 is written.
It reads 6,33
